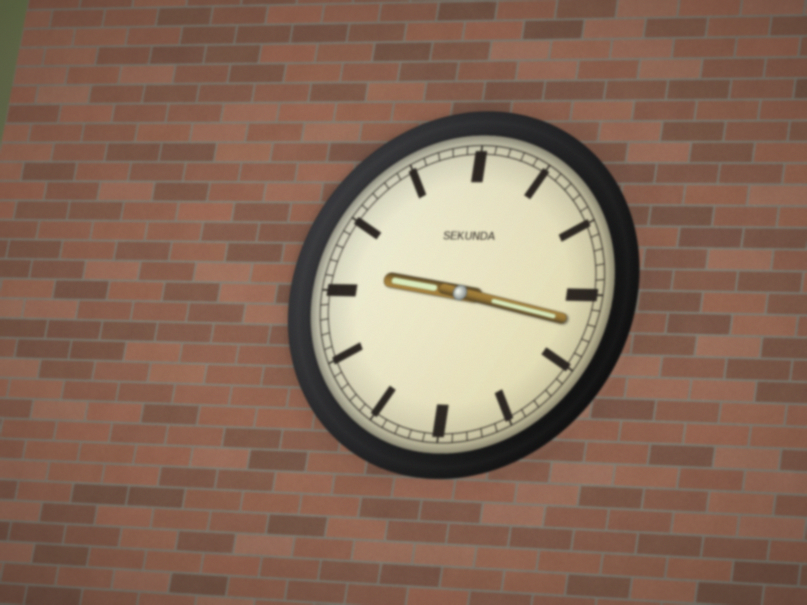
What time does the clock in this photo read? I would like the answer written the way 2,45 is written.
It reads 9,17
